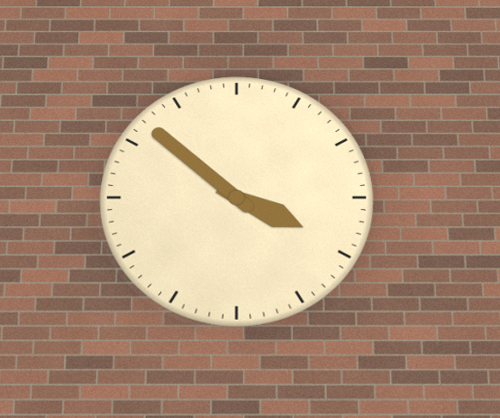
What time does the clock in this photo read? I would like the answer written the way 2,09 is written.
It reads 3,52
